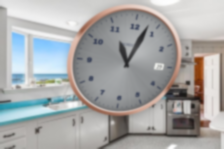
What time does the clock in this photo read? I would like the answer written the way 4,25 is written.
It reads 11,03
